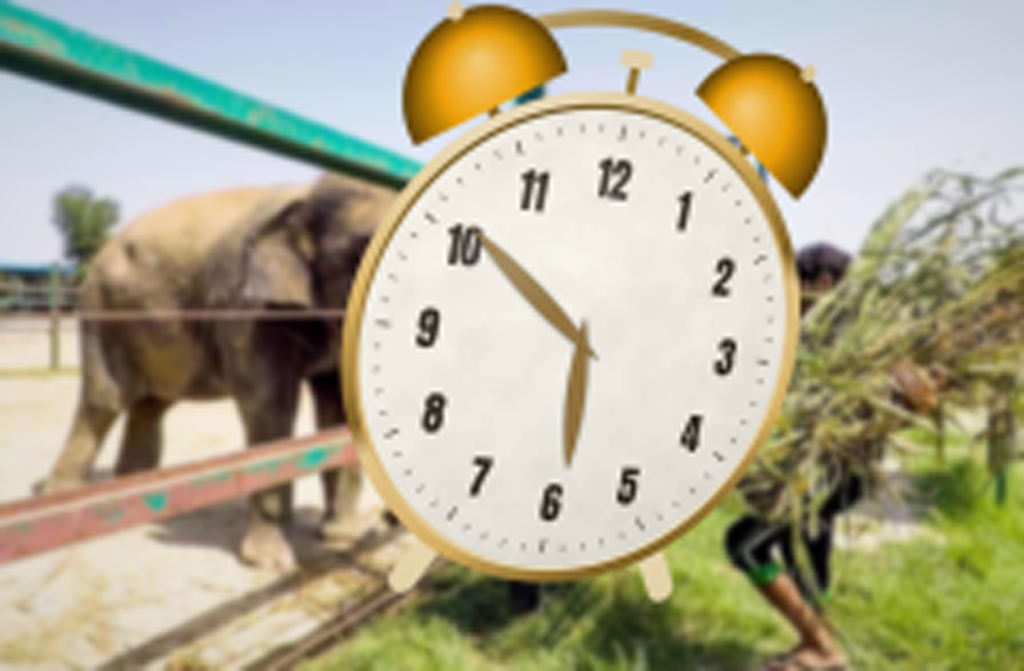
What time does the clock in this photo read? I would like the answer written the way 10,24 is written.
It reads 5,51
